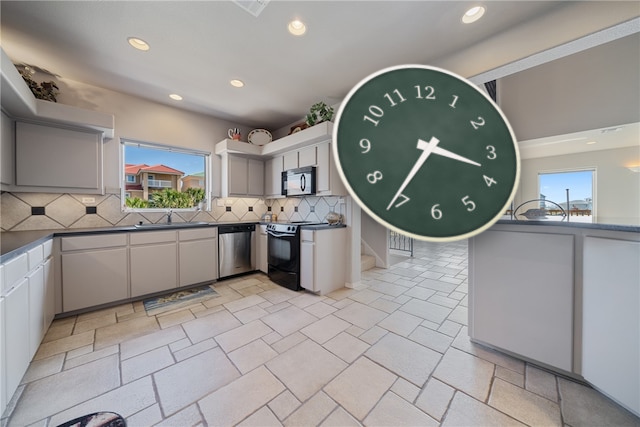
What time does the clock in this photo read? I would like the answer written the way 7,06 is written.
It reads 3,36
